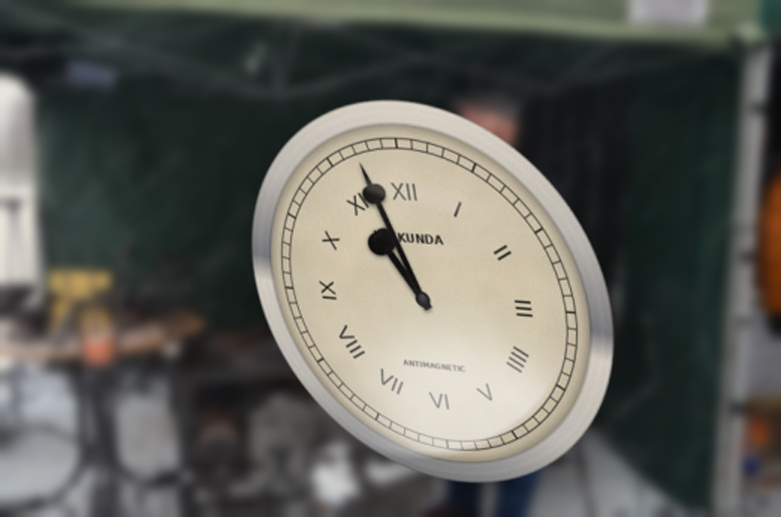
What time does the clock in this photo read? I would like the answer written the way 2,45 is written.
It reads 10,57
